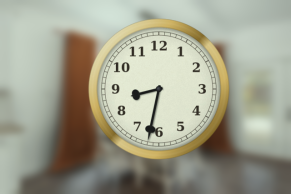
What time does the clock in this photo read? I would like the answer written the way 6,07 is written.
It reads 8,32
